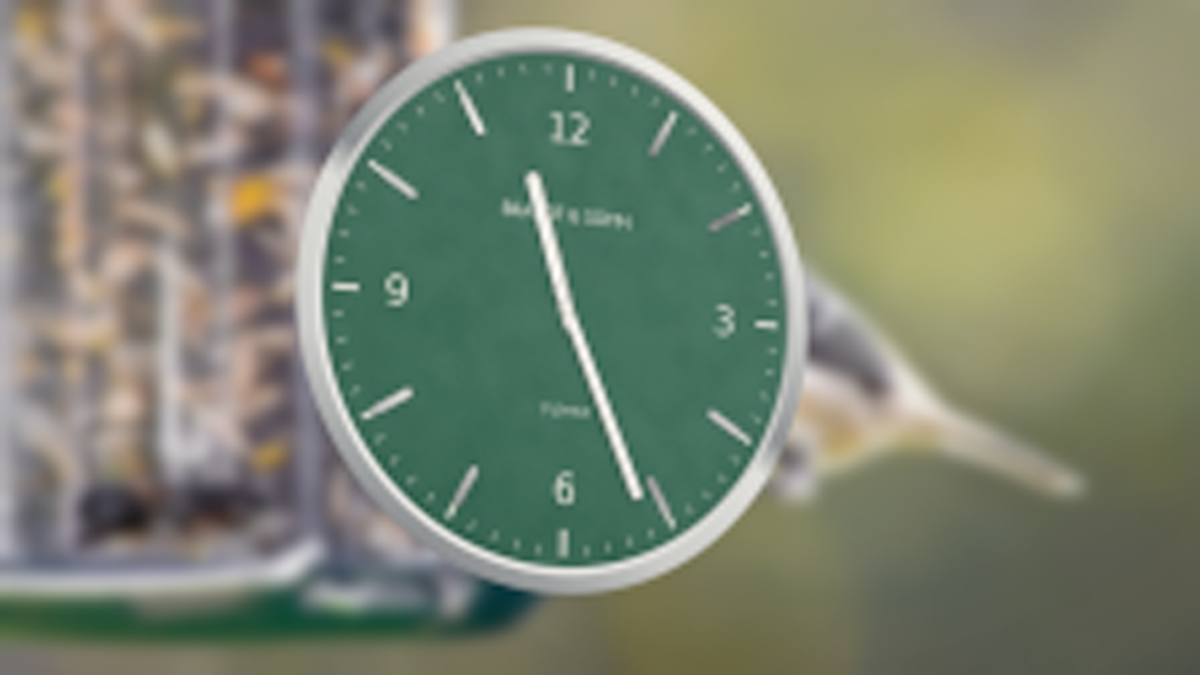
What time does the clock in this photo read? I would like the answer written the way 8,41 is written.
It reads 11,26
